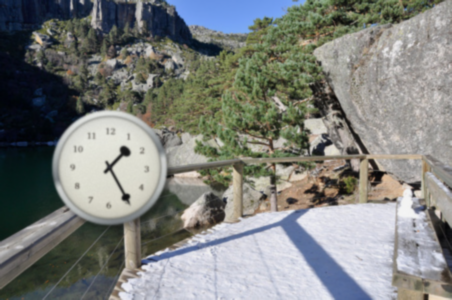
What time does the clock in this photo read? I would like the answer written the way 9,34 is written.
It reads 1,25
